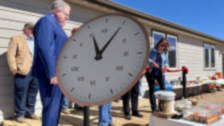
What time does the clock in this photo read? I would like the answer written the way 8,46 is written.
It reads 11,05
